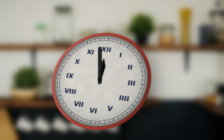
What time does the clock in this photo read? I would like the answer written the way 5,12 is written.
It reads 11,58
